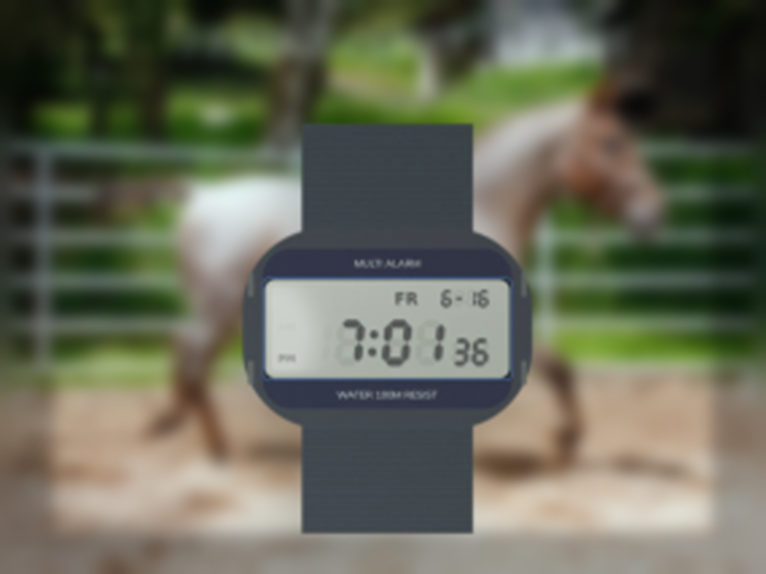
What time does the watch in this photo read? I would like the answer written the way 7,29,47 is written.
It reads 7,01,36
